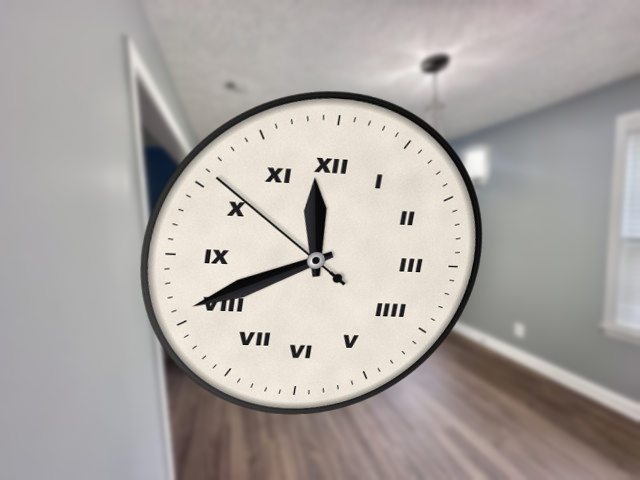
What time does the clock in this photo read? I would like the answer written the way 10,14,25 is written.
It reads 11,40,51
